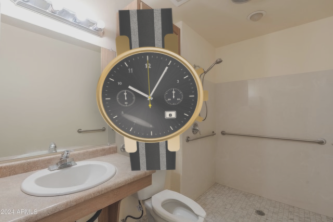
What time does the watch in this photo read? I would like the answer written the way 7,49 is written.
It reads 10,05
